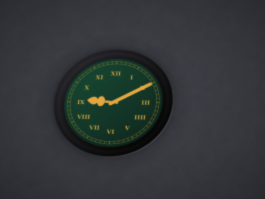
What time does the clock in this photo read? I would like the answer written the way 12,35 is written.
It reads 9,10
